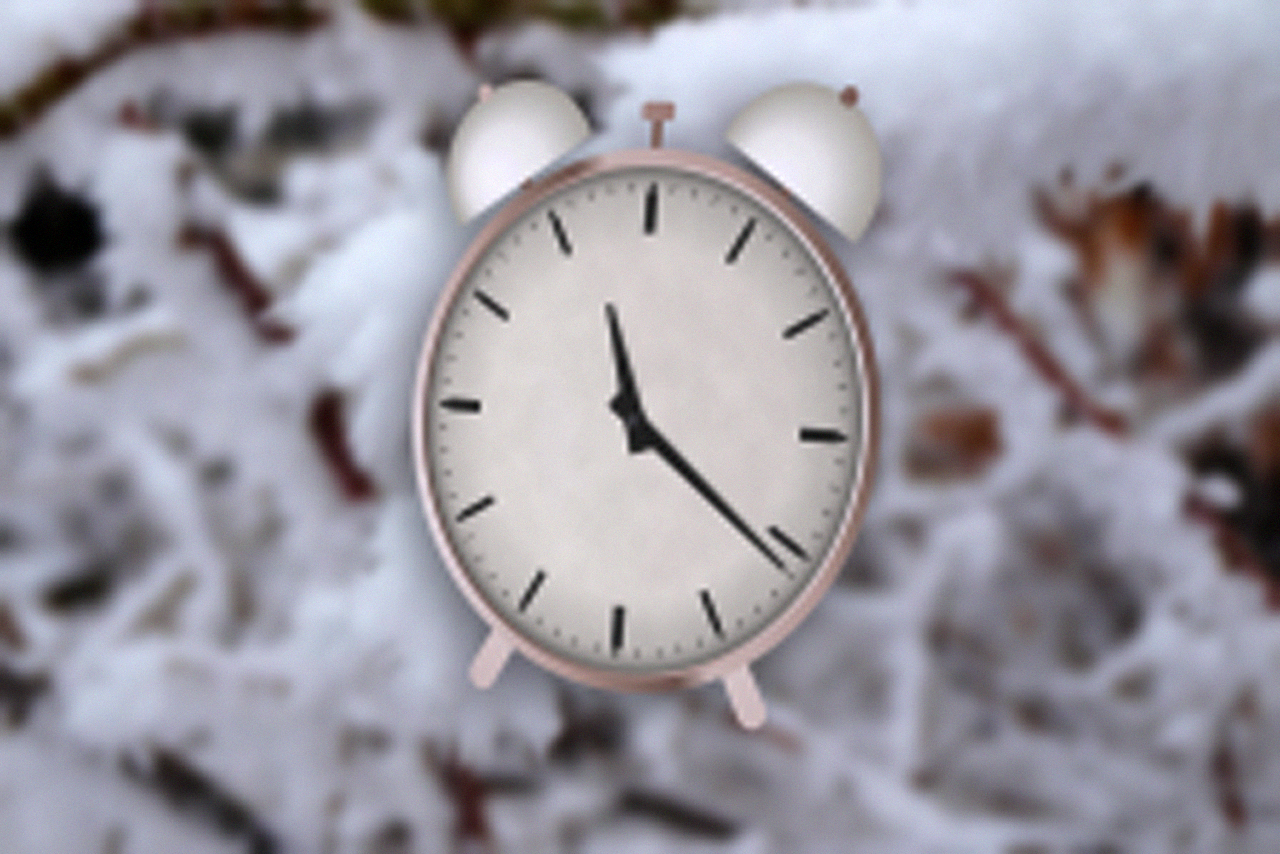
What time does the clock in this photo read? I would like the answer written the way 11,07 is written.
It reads 11,21
